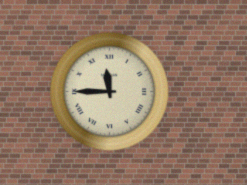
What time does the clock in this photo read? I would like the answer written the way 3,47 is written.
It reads 11,45
